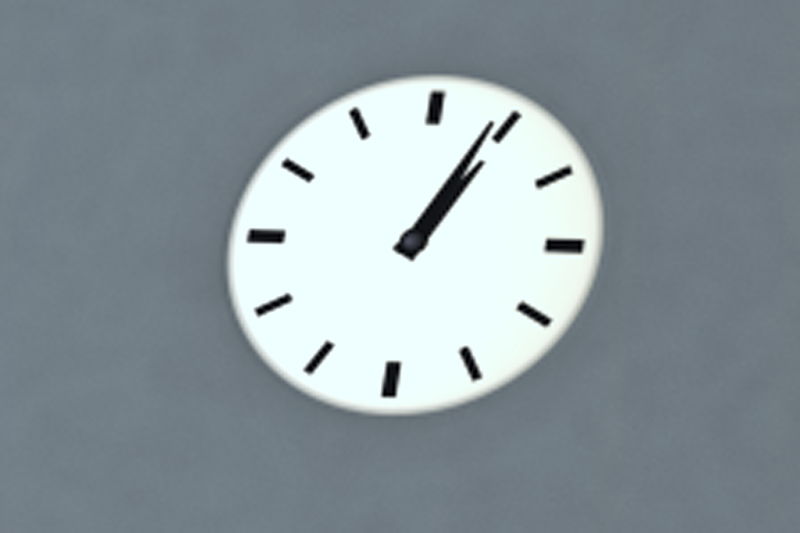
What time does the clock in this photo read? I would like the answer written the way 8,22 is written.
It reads 1,04
